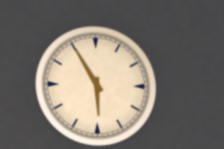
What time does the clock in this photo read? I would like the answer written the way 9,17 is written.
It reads 5,55
